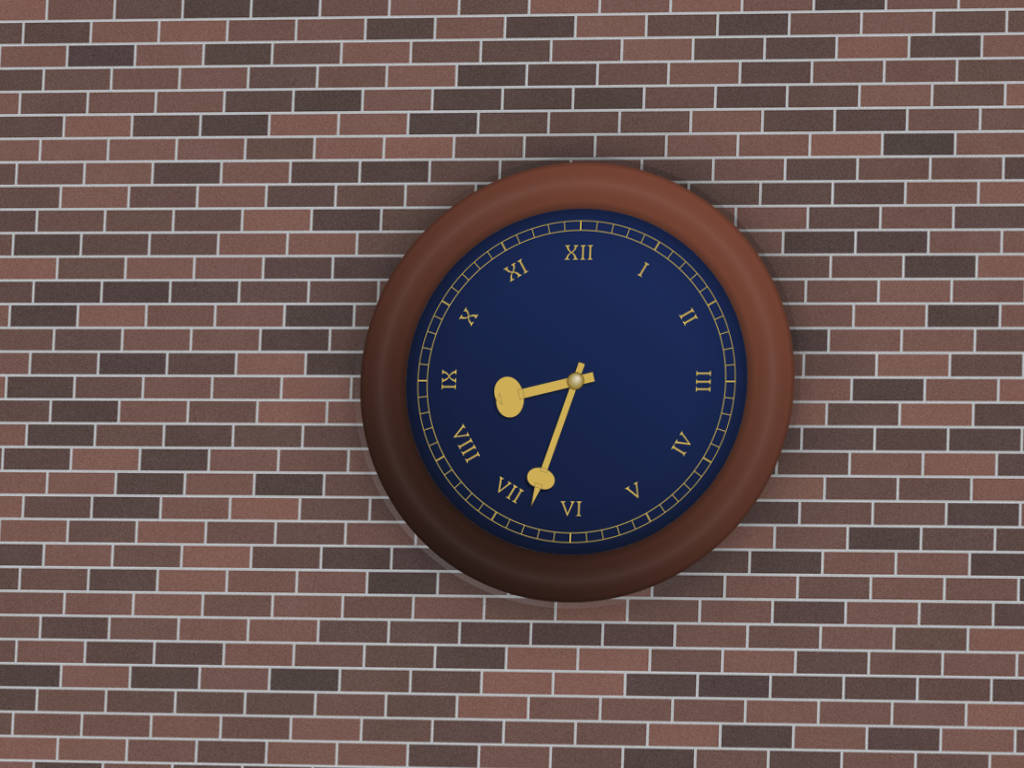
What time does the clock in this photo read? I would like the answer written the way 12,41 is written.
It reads 8,33
